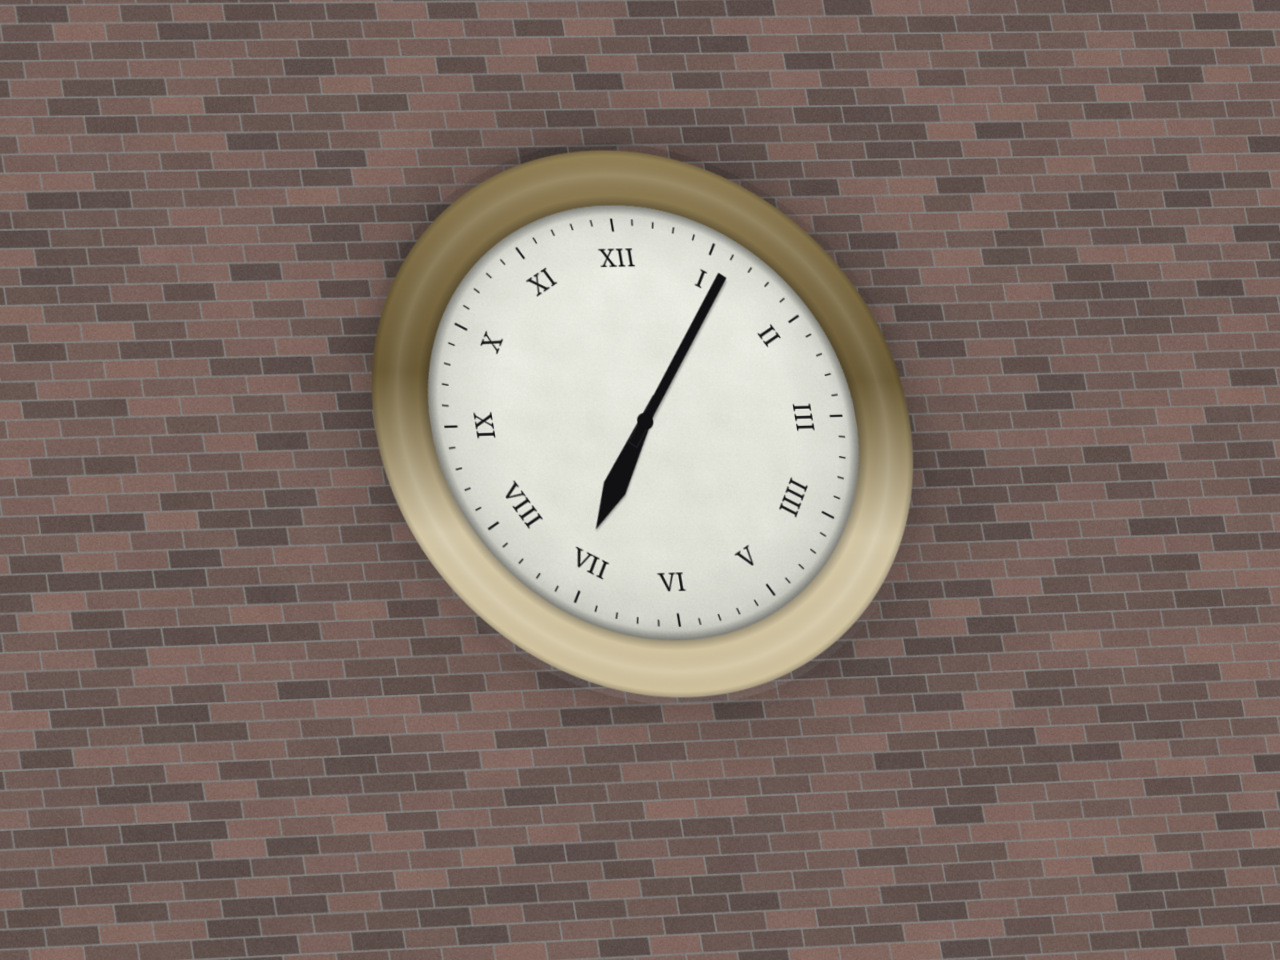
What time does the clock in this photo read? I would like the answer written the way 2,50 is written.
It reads 7,06
